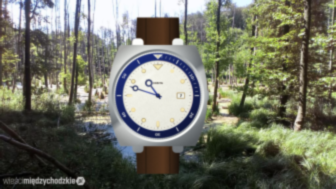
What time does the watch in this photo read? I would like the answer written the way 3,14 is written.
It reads 10,48
